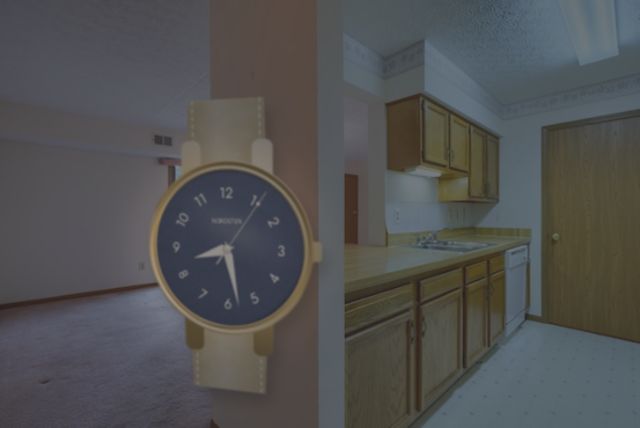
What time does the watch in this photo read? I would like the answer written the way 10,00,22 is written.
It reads 8,28,06
